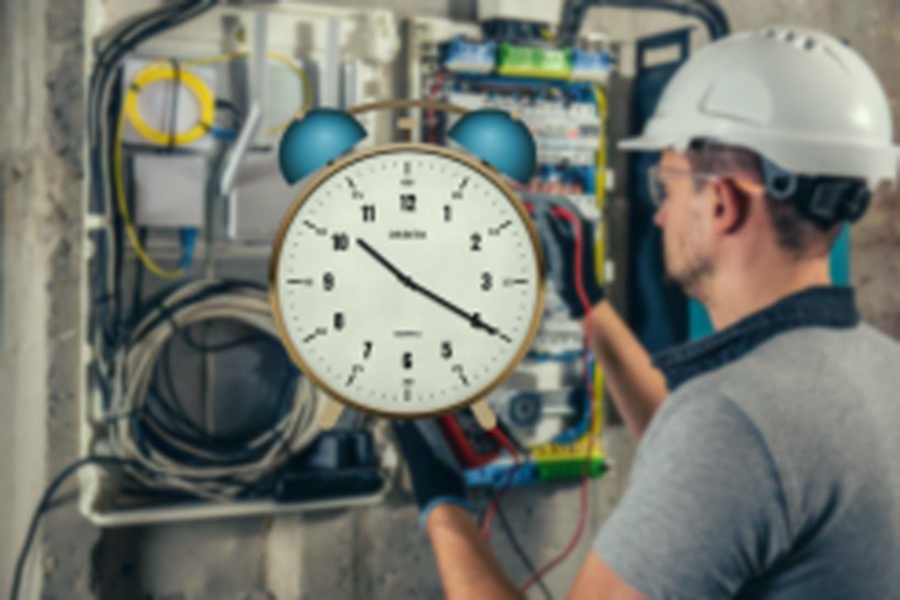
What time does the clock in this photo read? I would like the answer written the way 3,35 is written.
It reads 10,20
